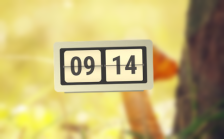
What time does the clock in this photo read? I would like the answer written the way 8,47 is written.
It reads 9,14
